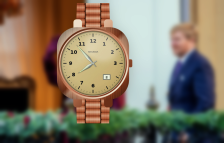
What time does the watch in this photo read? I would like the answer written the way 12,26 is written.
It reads 7,53
